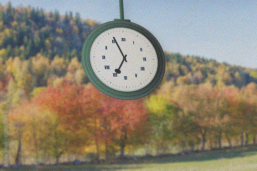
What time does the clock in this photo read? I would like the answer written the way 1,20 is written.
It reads 6,56
